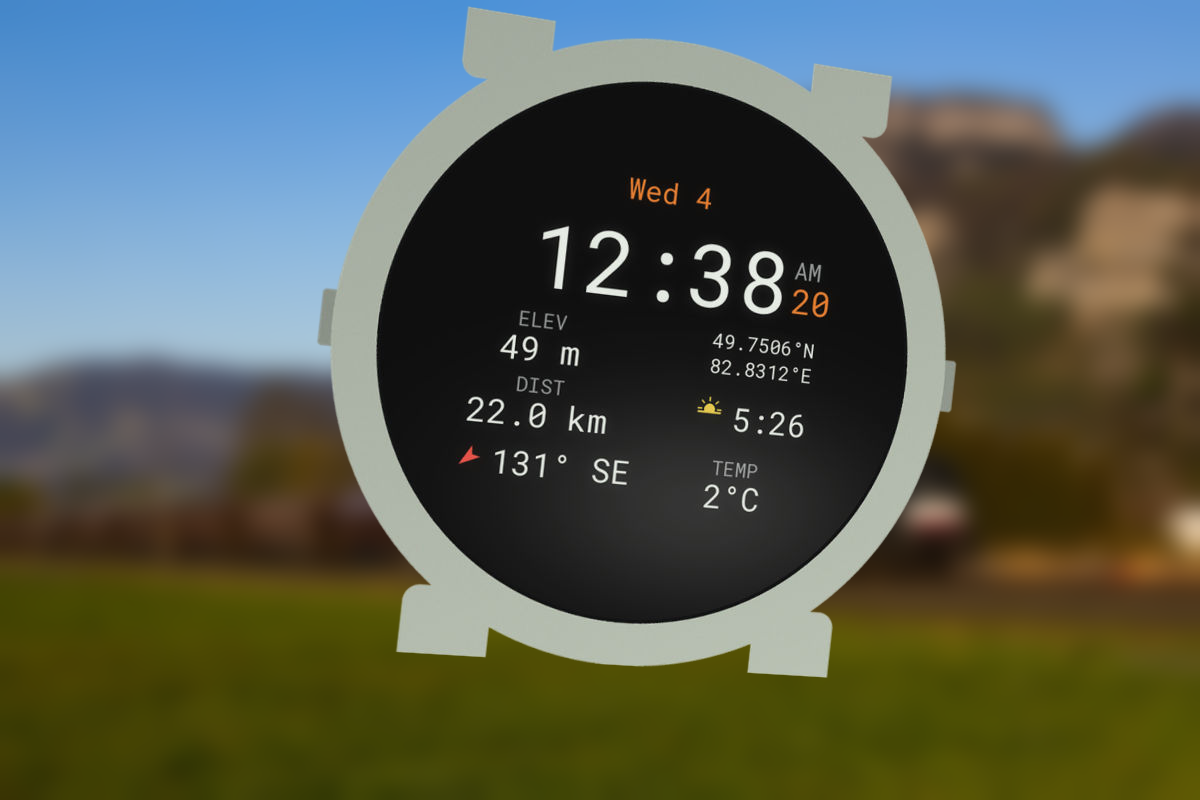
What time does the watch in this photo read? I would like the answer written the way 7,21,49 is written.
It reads 12,38,20
